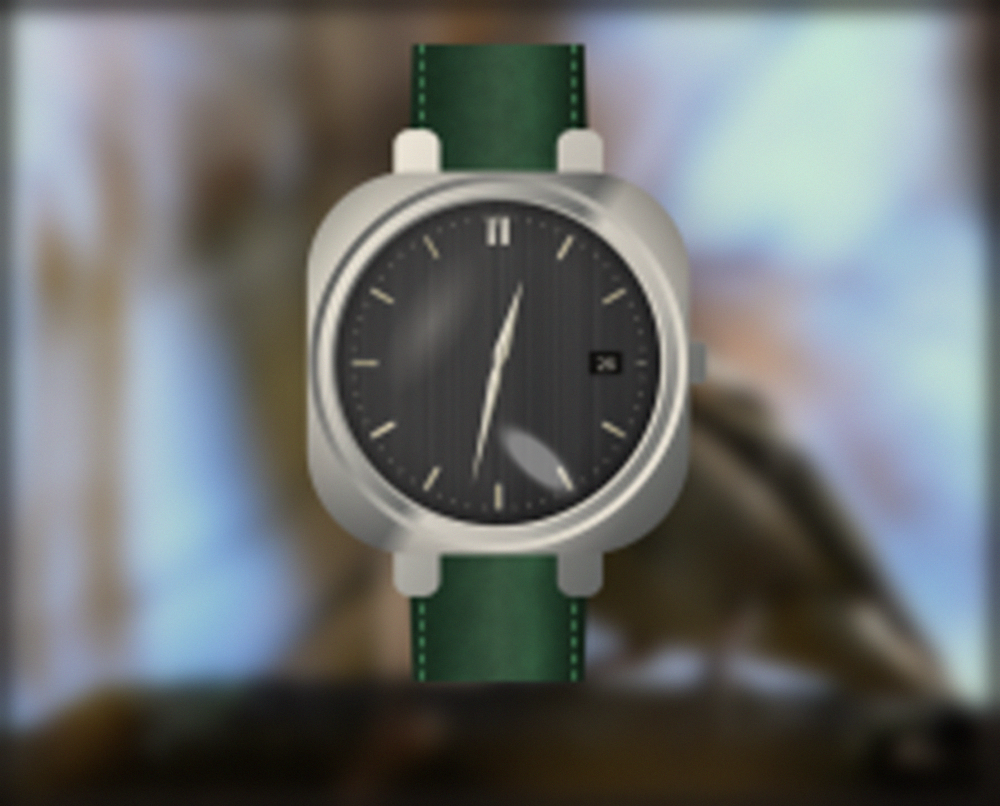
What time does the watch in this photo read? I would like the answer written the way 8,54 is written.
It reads 12,32
